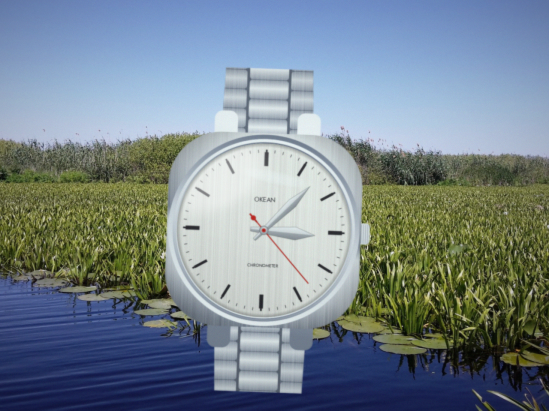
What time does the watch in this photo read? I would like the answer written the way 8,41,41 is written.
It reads 3,07,23
